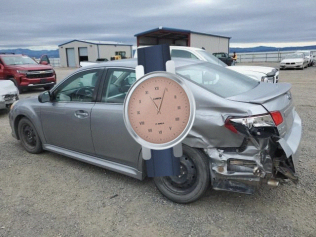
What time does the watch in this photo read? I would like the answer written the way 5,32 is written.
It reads 11,04
